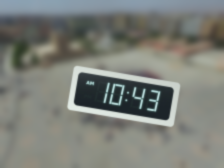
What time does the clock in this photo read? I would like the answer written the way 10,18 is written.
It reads 10,43
